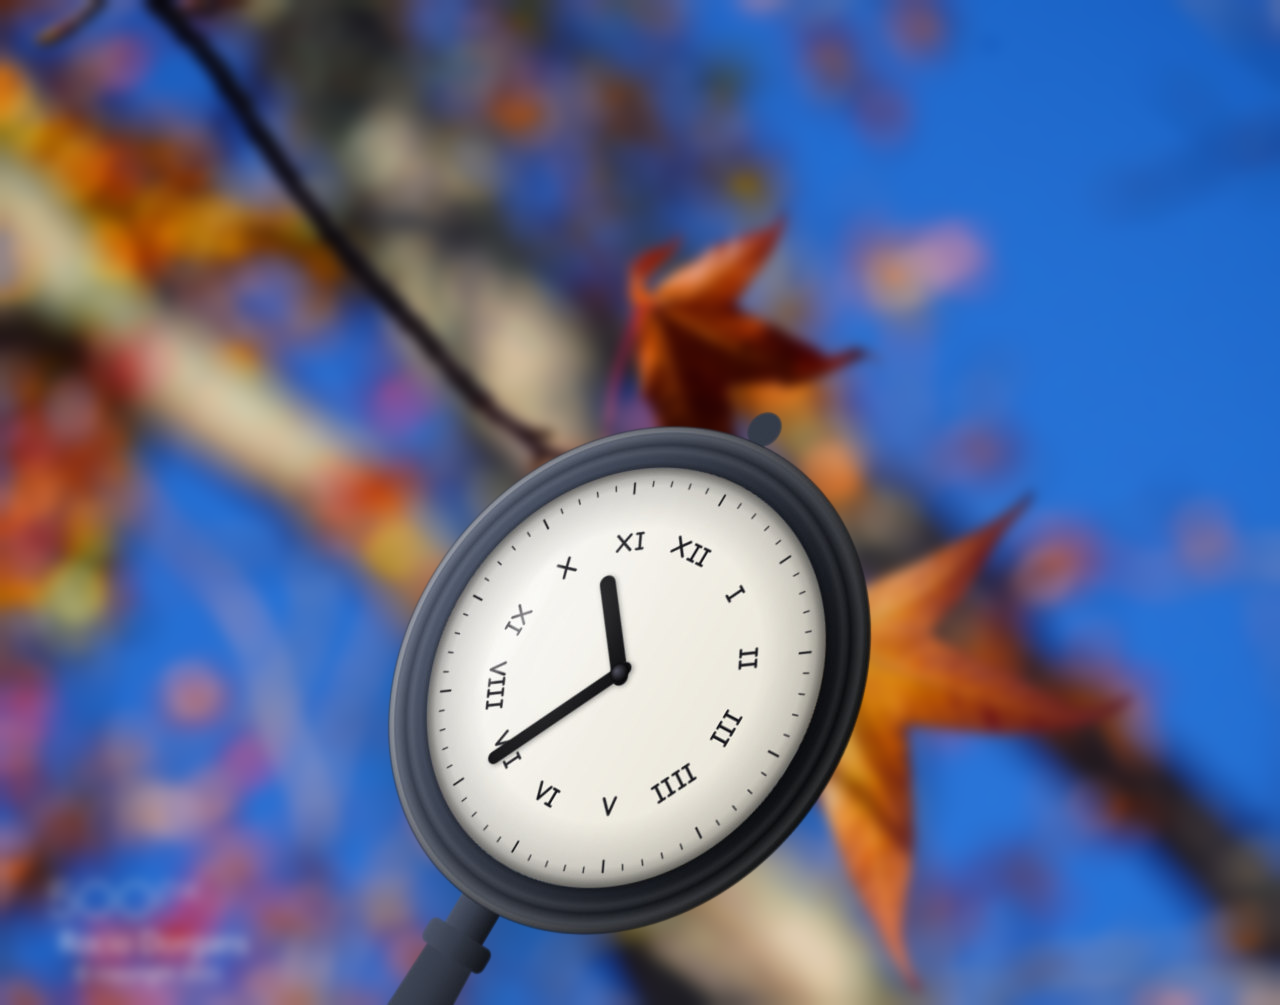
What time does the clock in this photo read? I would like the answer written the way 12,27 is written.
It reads 10,35
